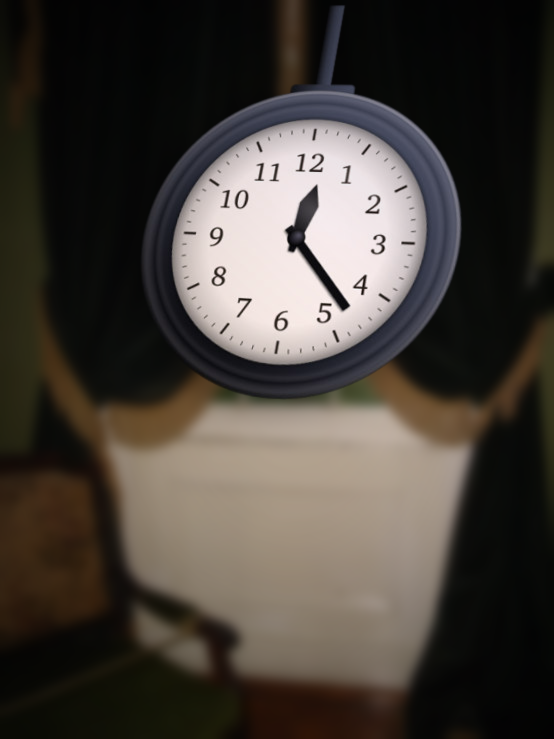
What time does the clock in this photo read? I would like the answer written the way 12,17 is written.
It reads 12,23
